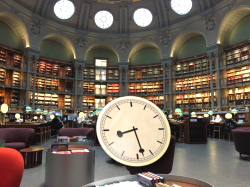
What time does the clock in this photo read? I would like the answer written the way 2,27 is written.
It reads 8,28
